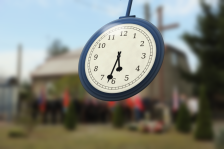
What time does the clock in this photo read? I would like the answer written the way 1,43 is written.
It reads 5,32
